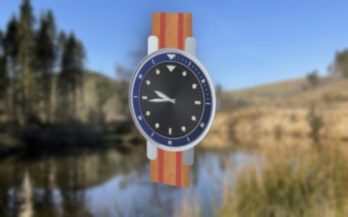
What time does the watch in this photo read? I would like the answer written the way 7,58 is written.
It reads 9,44
